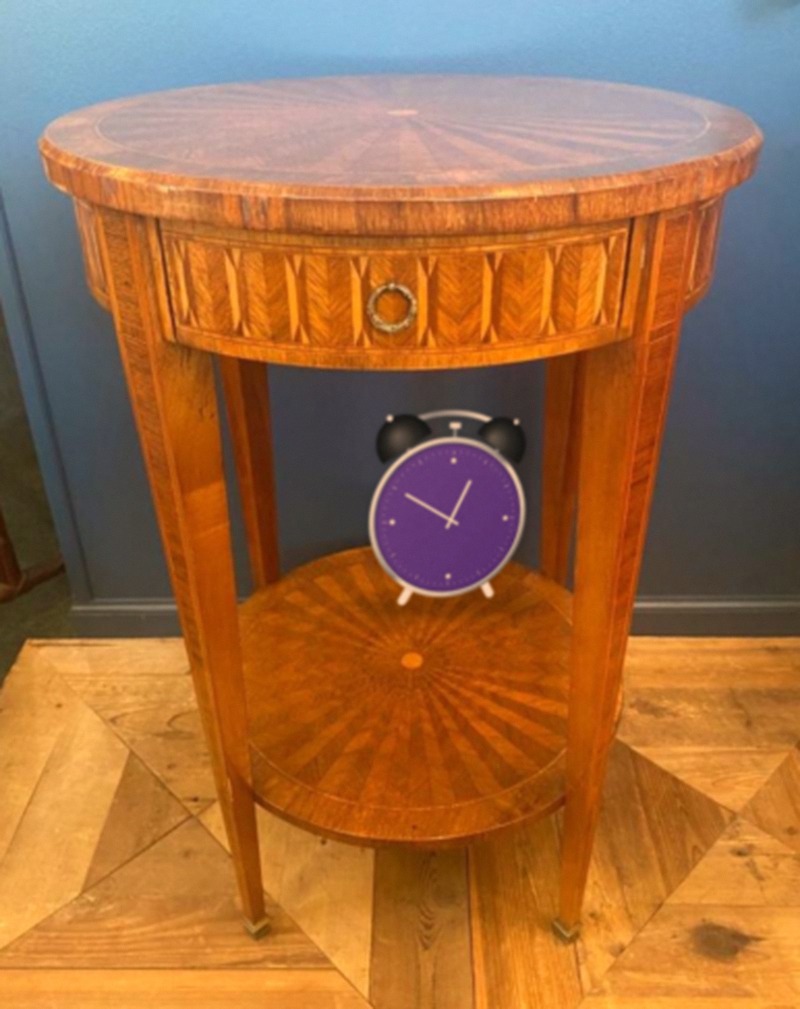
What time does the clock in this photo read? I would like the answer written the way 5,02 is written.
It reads 12,50
